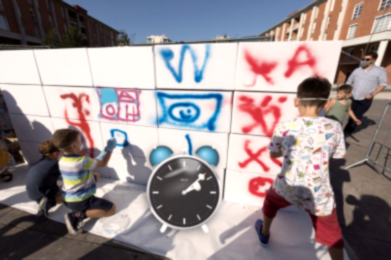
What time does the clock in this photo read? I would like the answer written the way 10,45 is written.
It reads 2,08
